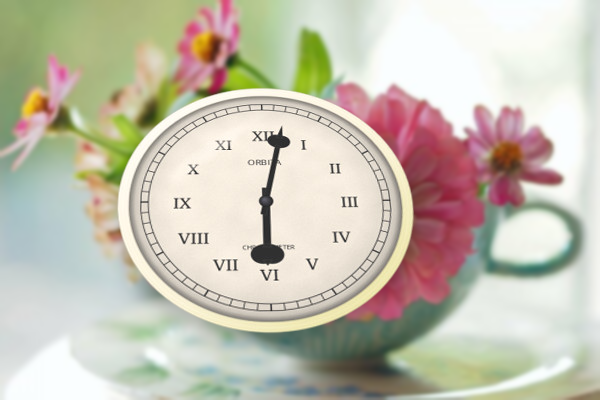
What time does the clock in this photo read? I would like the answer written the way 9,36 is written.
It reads 6,02
